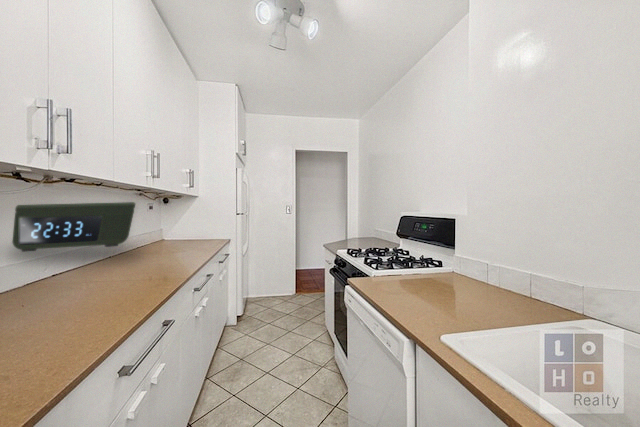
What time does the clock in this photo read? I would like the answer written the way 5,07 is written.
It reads 22,33
